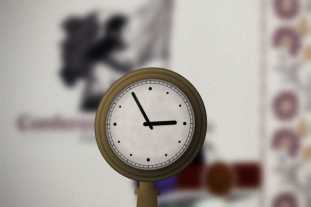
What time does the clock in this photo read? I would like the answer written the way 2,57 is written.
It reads 2,55
